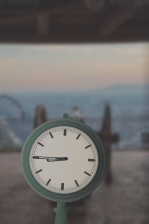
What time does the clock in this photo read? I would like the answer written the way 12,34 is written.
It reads 8,45
